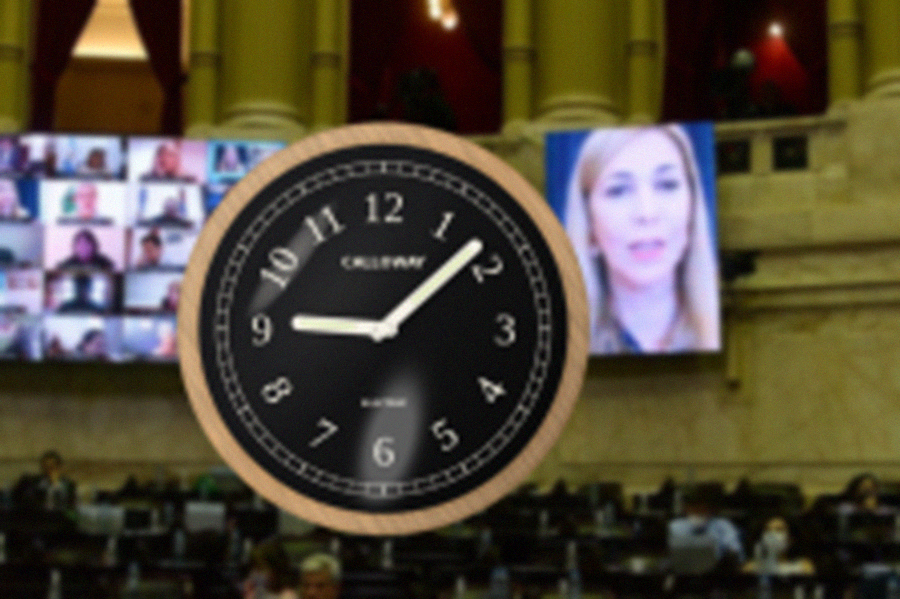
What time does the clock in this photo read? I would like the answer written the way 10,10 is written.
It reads 9,08
